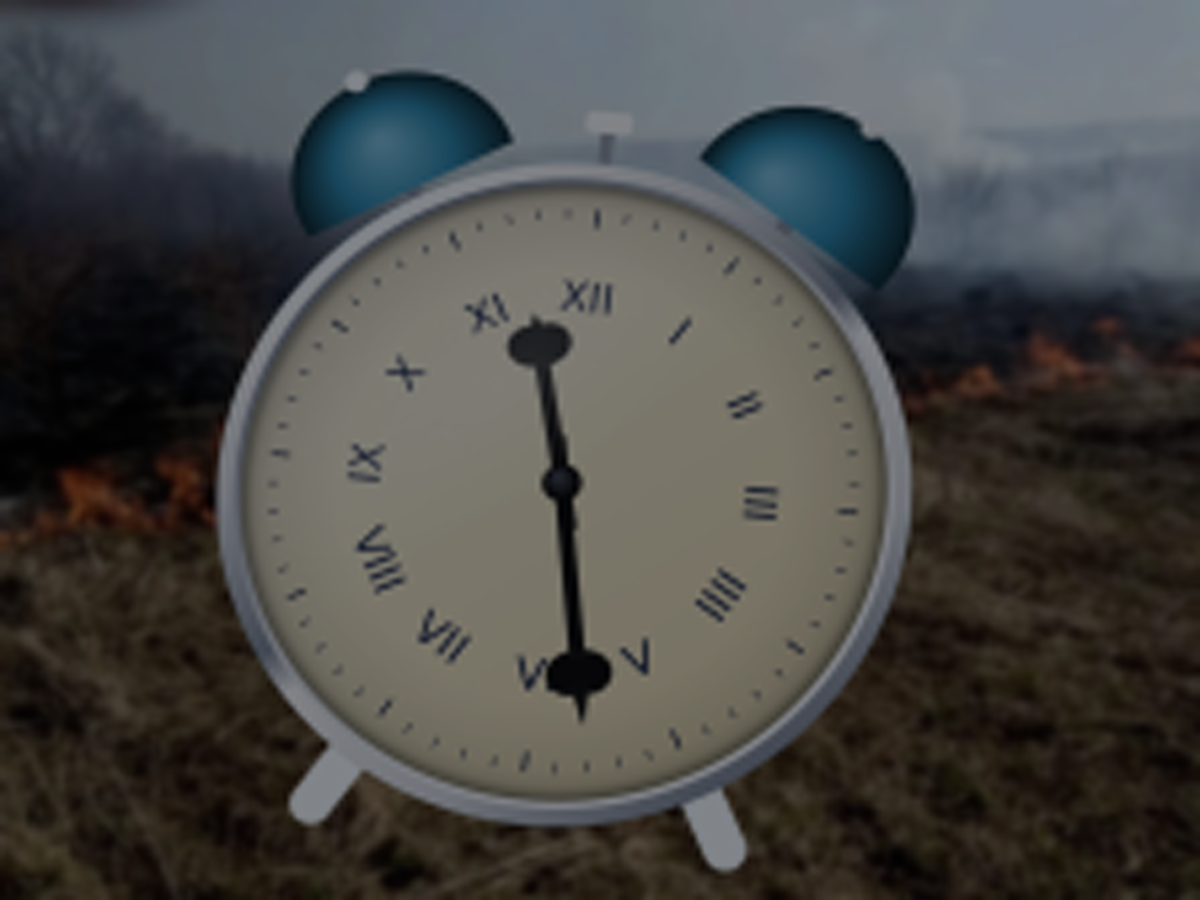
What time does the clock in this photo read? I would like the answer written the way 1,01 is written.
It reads 11,28
